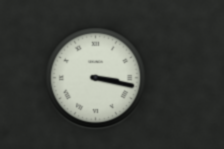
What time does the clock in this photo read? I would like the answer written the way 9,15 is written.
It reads 3,17
